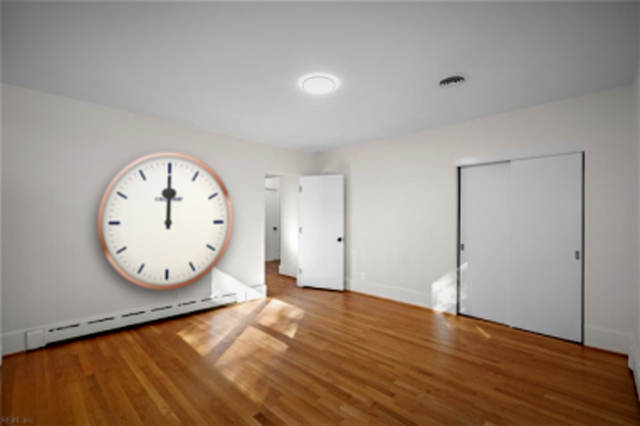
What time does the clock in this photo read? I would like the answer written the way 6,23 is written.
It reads 12,00
